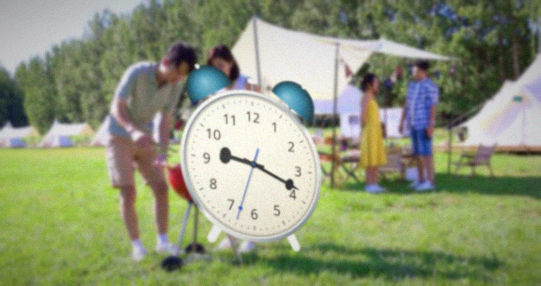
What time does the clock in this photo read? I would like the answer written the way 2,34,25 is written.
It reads 9,18,33
